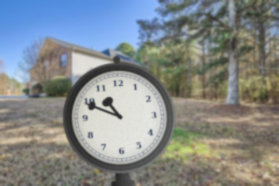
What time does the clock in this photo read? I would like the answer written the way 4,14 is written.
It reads 10,49
